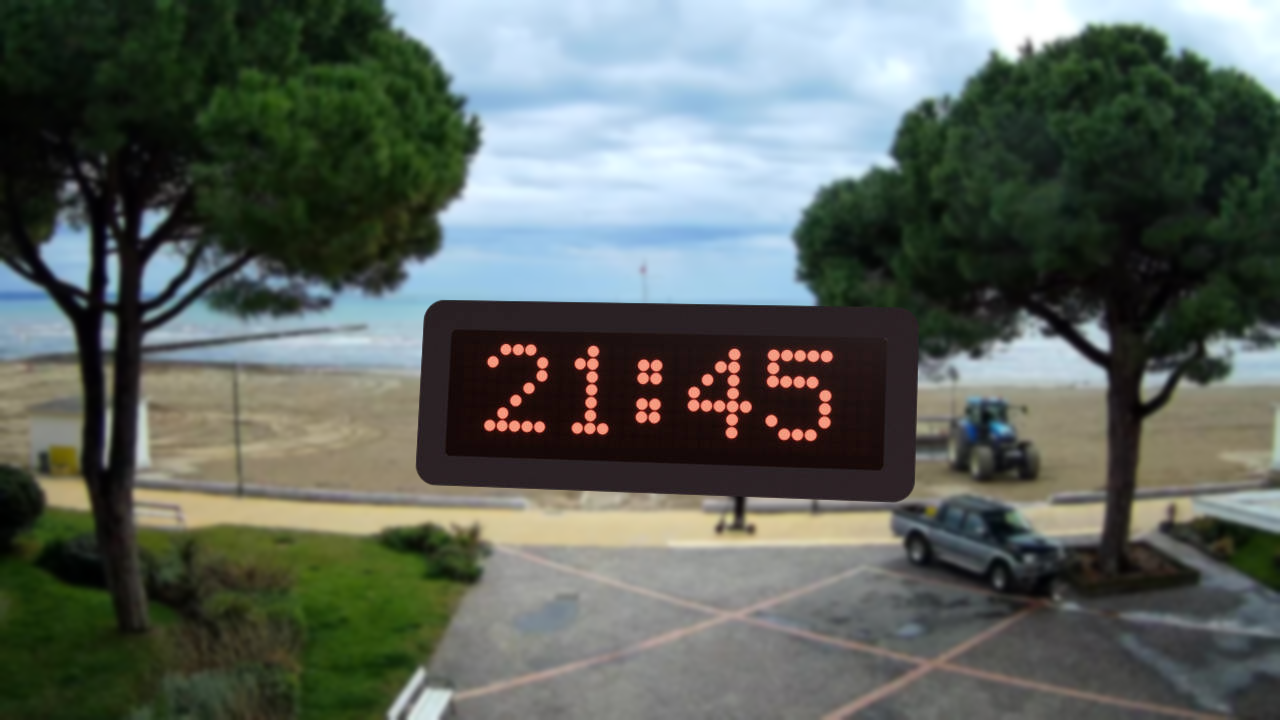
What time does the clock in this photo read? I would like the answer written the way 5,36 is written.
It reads 21,45
